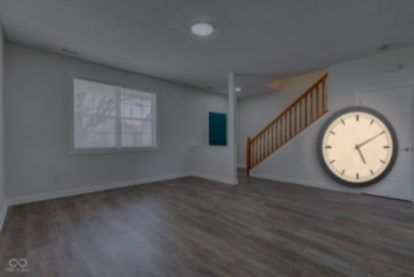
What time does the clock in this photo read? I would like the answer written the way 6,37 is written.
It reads 5,10
